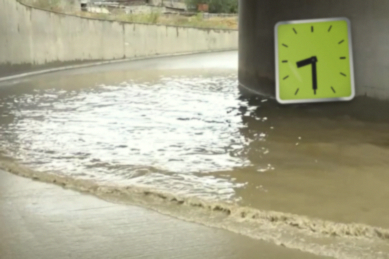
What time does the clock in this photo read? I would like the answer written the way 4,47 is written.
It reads 8,30
